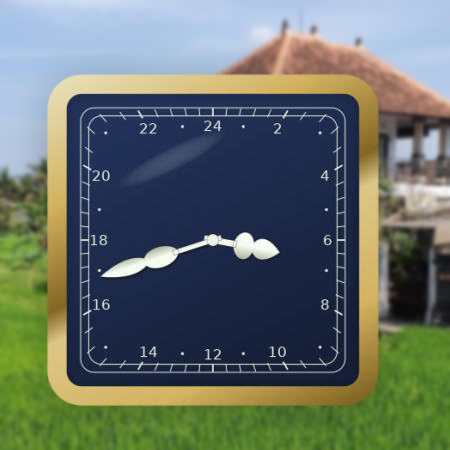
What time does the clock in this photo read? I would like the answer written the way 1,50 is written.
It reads 6,42
